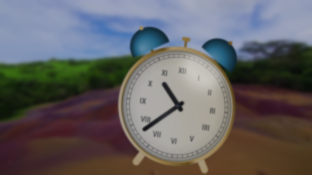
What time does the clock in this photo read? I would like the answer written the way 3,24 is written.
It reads 10,38
